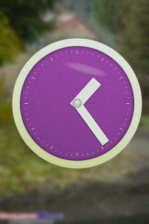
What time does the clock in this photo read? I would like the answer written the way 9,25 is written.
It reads 1,24
